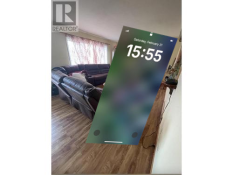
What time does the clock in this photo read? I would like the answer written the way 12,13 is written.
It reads 15,55
